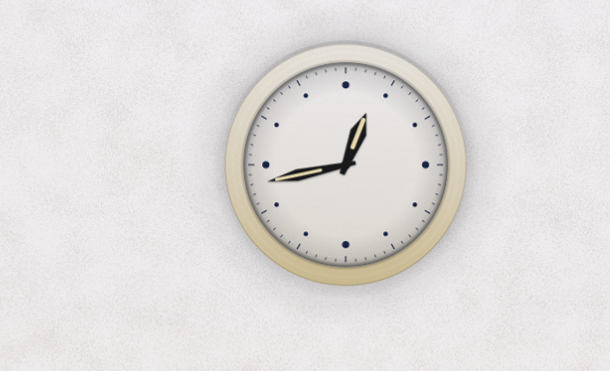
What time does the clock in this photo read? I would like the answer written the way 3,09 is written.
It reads 12,43
